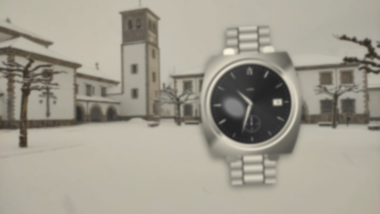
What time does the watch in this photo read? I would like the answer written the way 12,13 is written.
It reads 10,33
